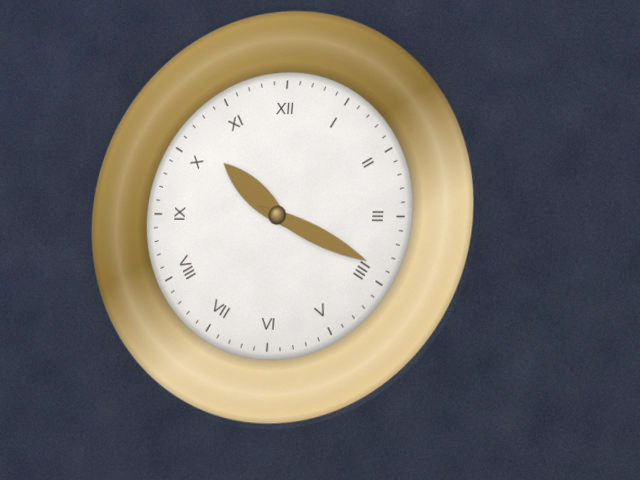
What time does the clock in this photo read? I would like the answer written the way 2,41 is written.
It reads 10,19
